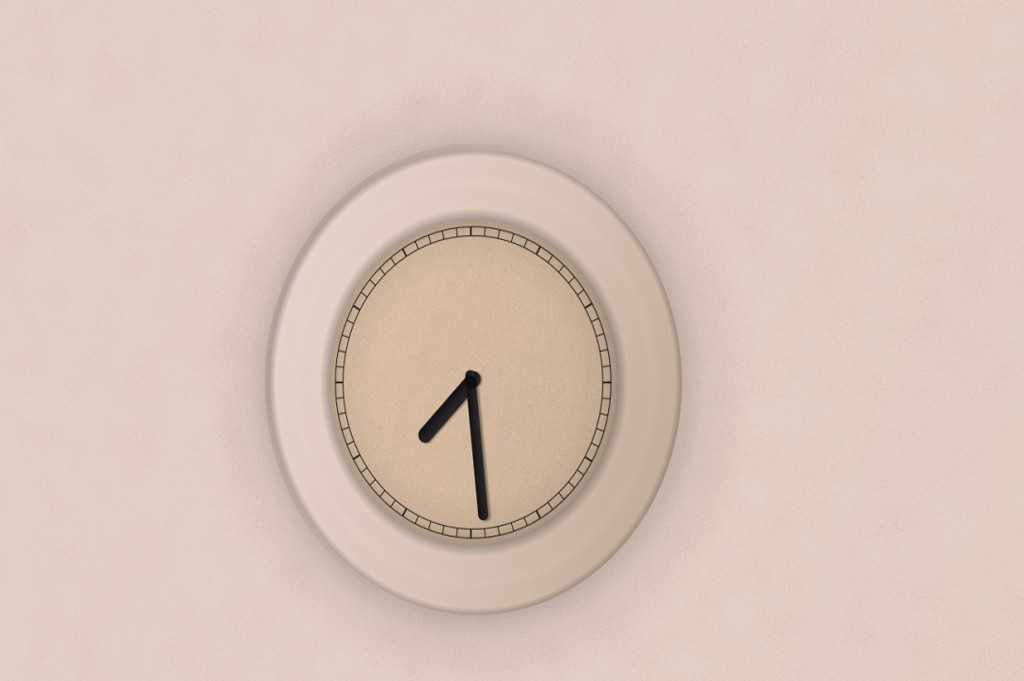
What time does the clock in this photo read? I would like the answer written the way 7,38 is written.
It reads 7,29
